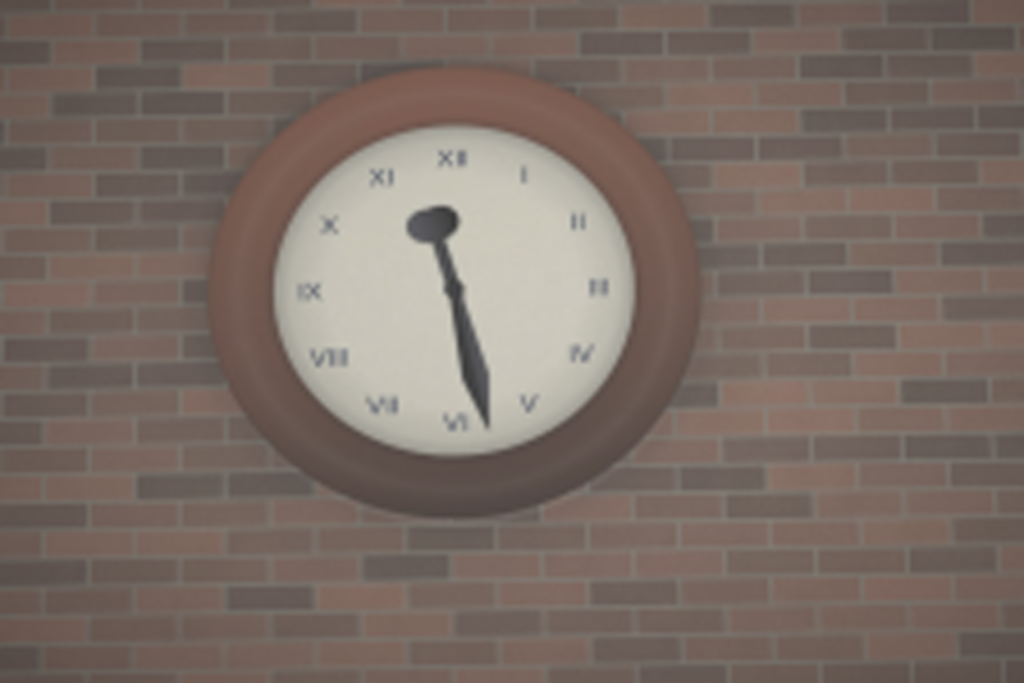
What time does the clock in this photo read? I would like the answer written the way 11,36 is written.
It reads 11,28
